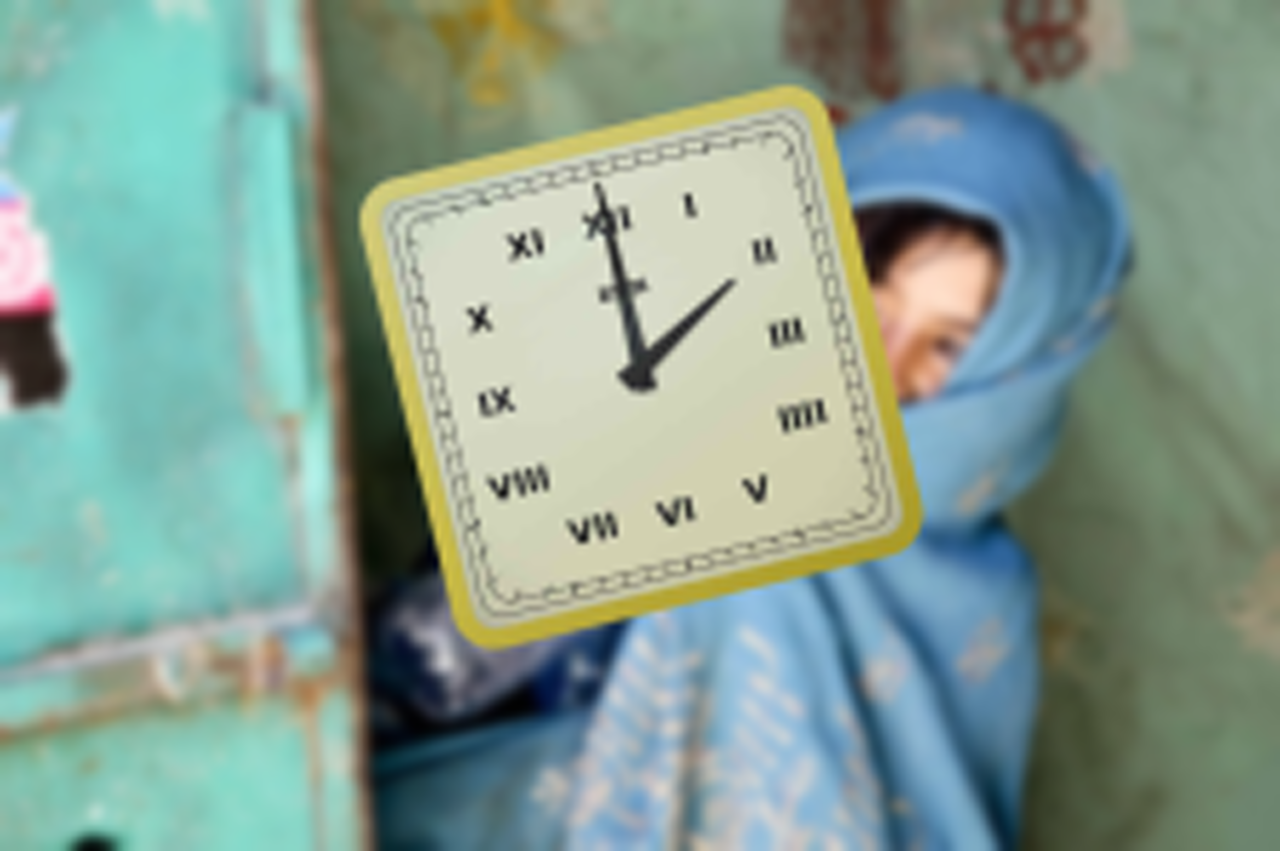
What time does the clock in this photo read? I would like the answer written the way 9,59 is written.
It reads 2,00
